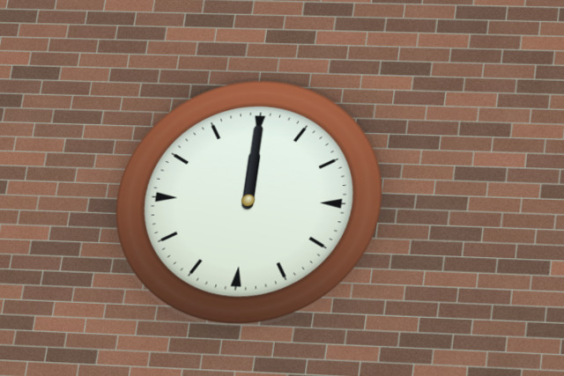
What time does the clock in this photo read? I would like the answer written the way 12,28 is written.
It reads 12,00
